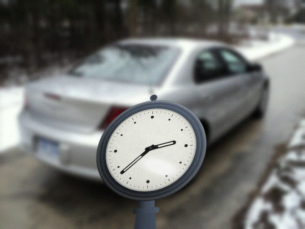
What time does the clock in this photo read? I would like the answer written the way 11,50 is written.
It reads 2,38
